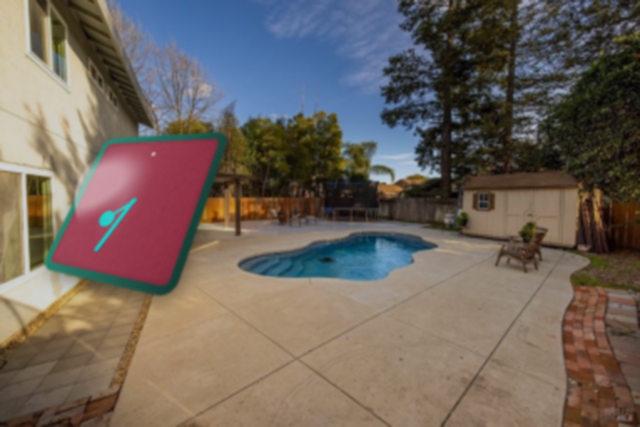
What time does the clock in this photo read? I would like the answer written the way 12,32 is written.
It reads 7,33
